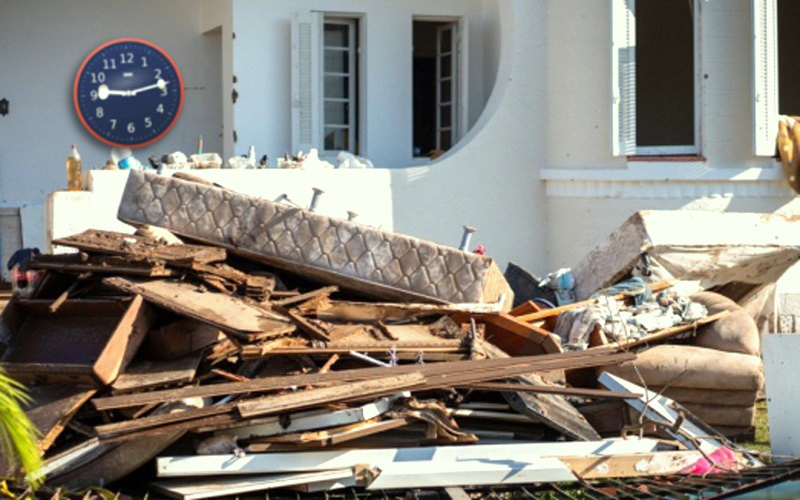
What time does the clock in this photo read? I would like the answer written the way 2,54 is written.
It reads 9,13
